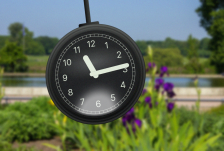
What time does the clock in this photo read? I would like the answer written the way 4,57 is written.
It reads 11,14
